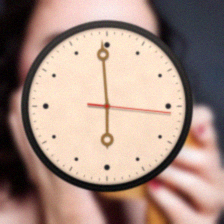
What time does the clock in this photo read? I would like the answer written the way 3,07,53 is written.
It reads 5,59,16
